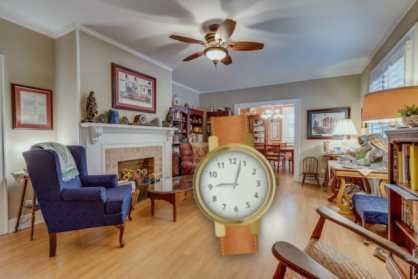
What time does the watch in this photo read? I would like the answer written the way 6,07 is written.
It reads 9,03
